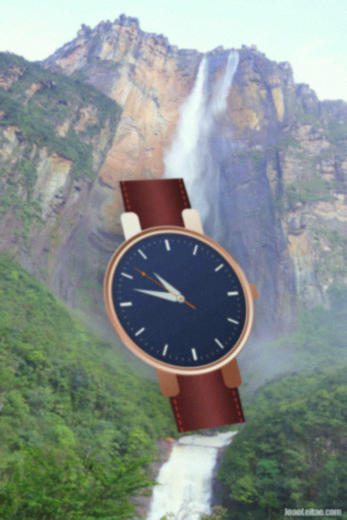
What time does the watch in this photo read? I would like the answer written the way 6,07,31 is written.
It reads 10,47,52
